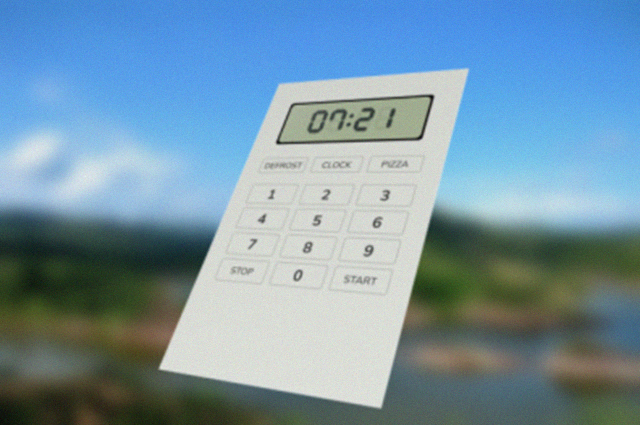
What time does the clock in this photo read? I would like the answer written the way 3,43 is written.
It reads 7,21
